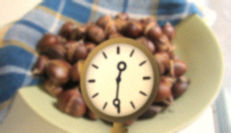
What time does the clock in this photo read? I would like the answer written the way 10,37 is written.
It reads 12,31
